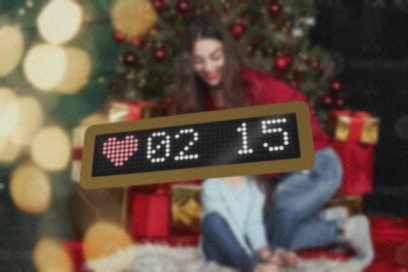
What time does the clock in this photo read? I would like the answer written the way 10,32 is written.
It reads 2,15
